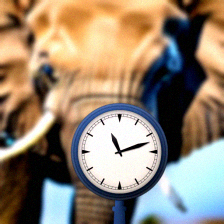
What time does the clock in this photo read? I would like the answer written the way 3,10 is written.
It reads 11,12
